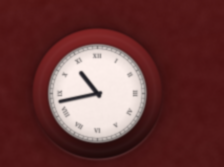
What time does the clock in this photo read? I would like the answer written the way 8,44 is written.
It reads 10,43
